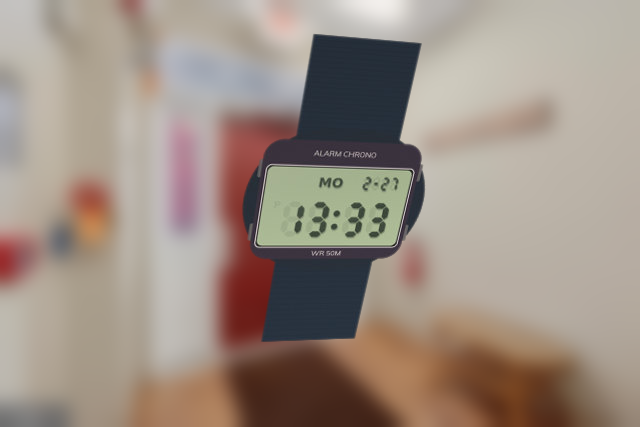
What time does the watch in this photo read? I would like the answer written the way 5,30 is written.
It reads 13,33
